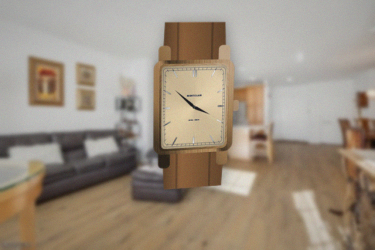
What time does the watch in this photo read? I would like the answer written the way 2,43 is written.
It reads 3,52
